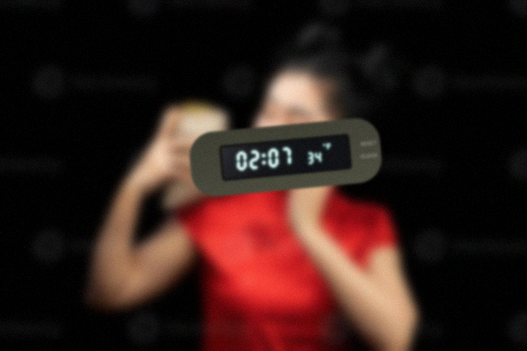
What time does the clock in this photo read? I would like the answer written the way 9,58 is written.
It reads 2,07
